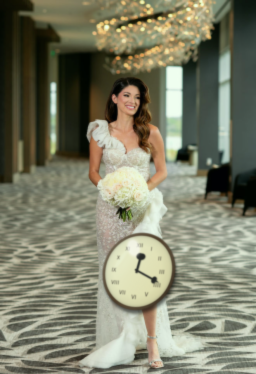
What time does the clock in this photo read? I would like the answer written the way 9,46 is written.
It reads 12,19
